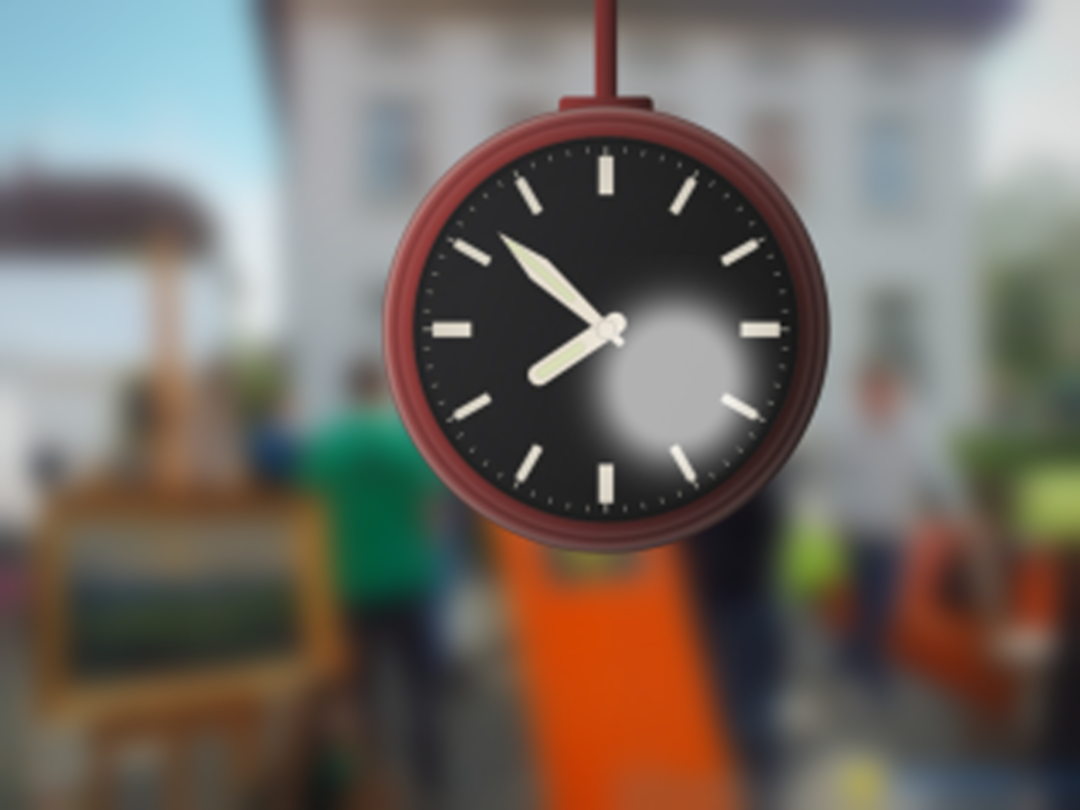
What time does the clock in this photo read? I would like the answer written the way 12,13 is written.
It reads 7,52
